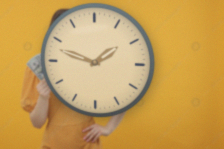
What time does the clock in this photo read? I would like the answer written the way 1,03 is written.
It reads 1,48
